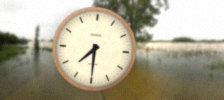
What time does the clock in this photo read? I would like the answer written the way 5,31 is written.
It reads 7,30
